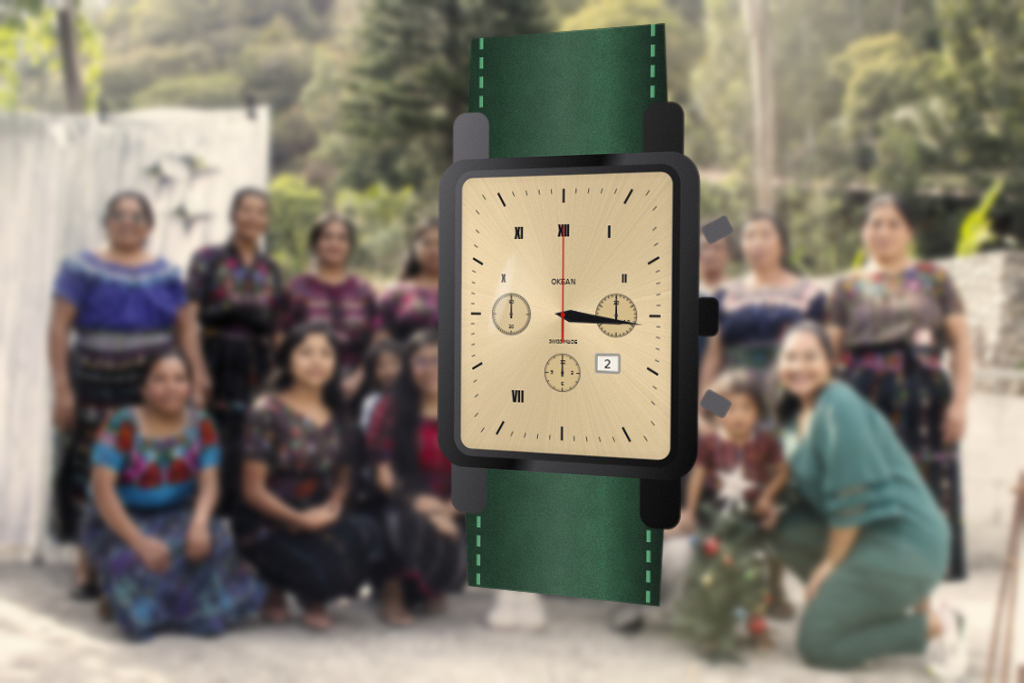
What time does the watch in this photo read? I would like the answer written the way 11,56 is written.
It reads 3,16
